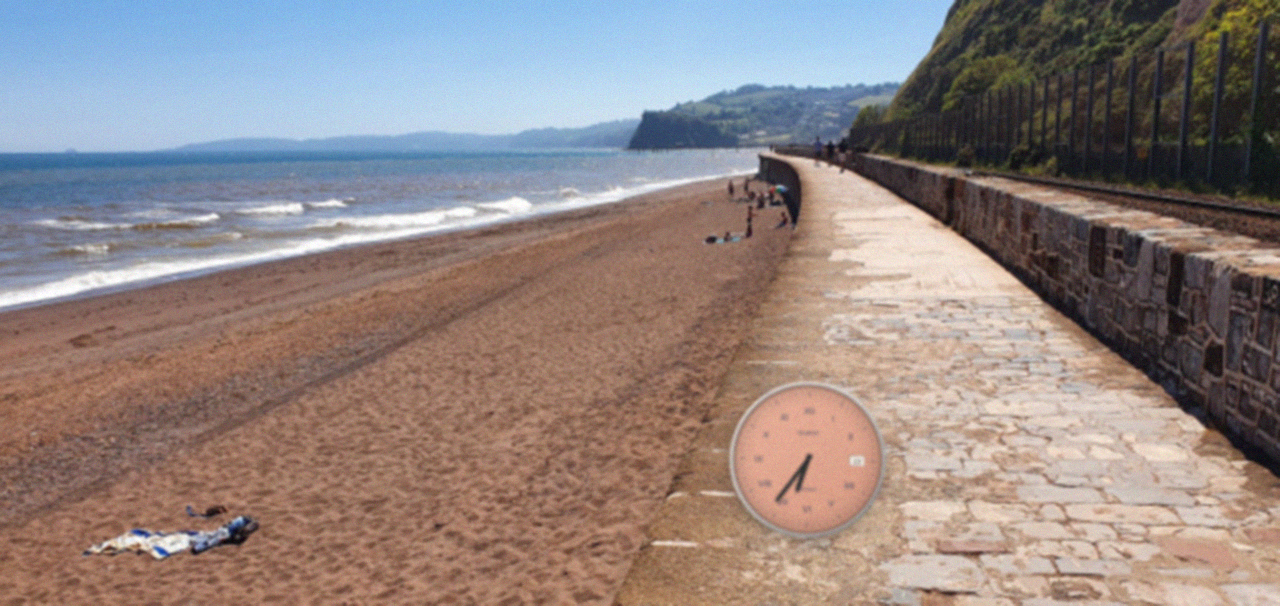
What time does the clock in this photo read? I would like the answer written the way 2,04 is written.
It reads 6,36
